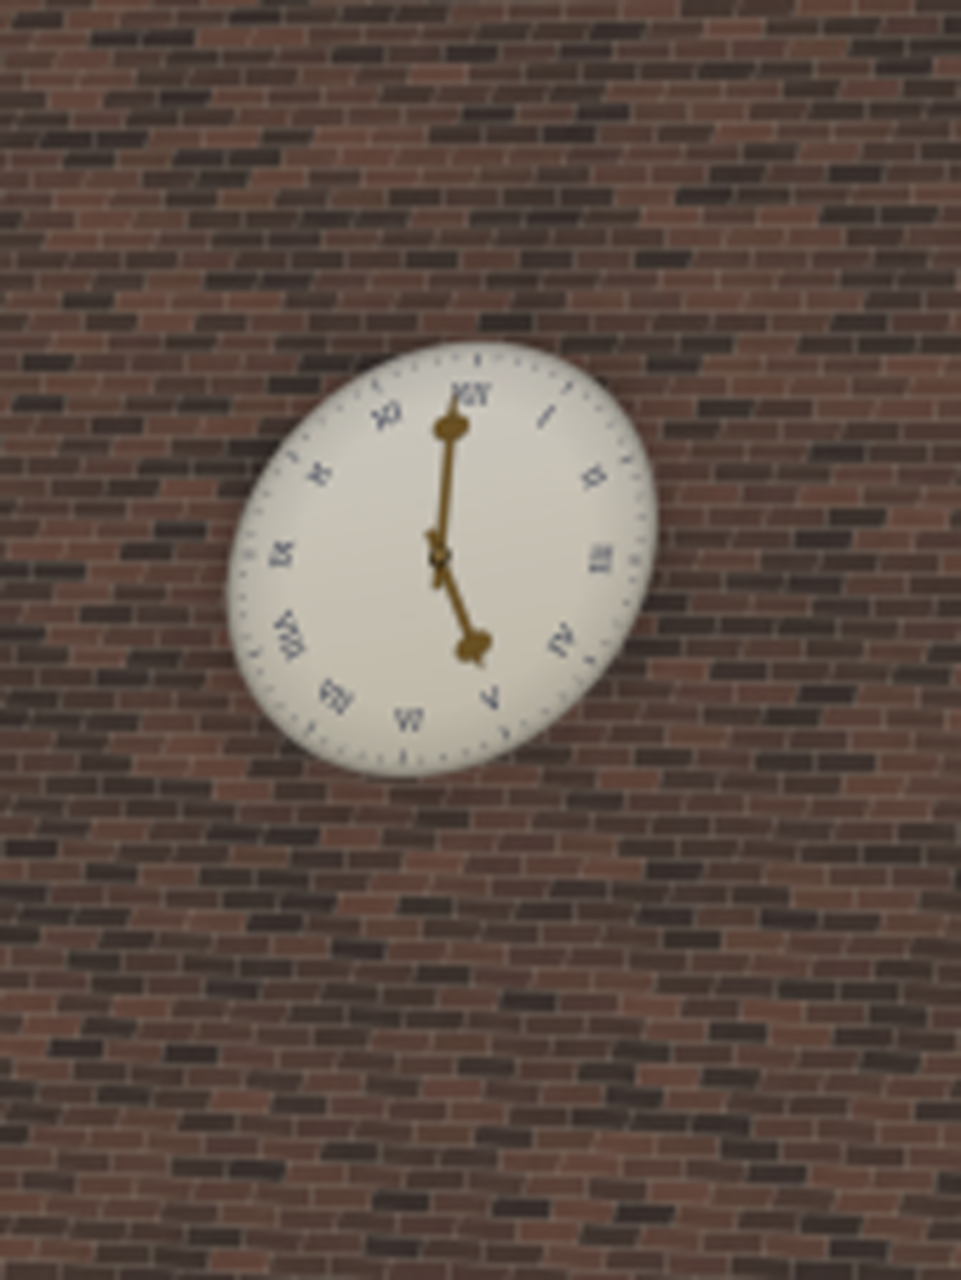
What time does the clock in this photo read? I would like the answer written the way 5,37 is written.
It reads 4,59
